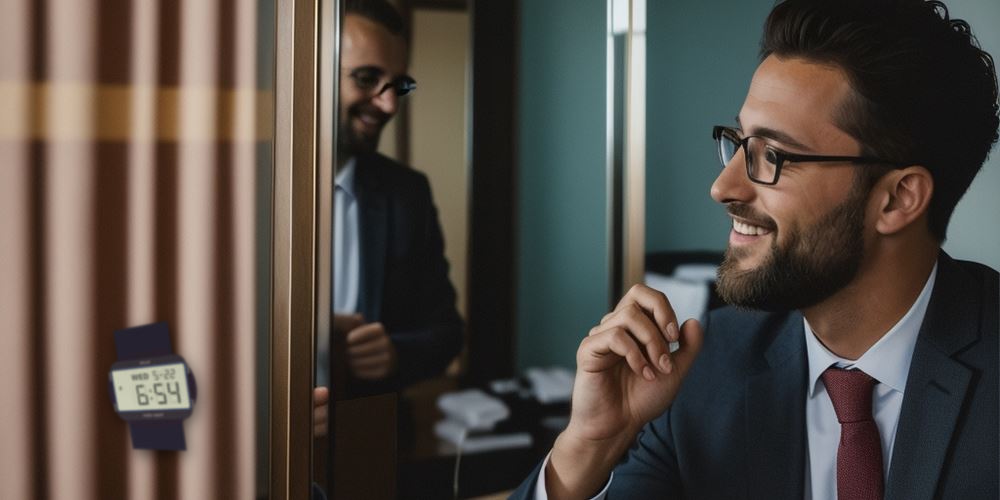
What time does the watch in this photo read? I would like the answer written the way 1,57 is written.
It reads 6,54
